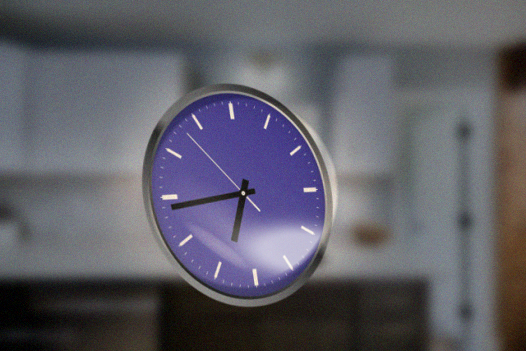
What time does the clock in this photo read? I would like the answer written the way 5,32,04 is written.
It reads 6,43,53
